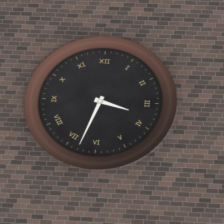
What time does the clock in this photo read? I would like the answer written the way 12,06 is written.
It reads 3,33
